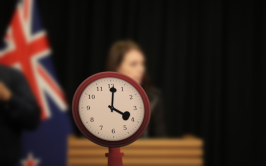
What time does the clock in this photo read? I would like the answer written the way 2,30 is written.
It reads 4,01
